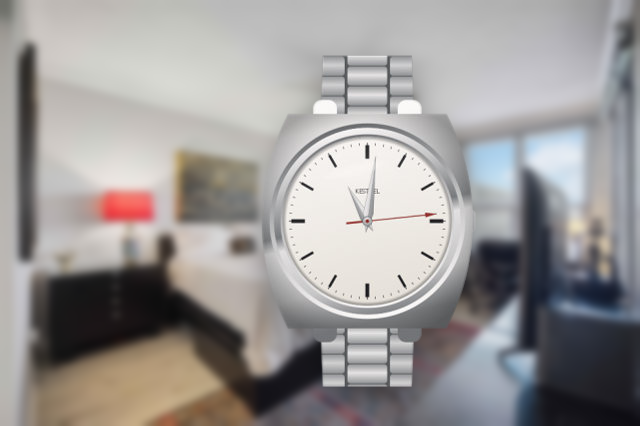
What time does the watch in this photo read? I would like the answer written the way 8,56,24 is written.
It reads 11,01,14
